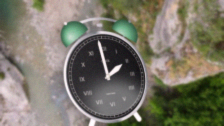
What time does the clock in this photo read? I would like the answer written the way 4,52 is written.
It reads 1,59
